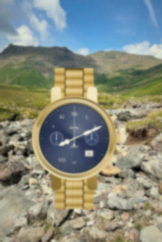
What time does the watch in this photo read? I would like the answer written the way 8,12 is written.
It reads 8,11
